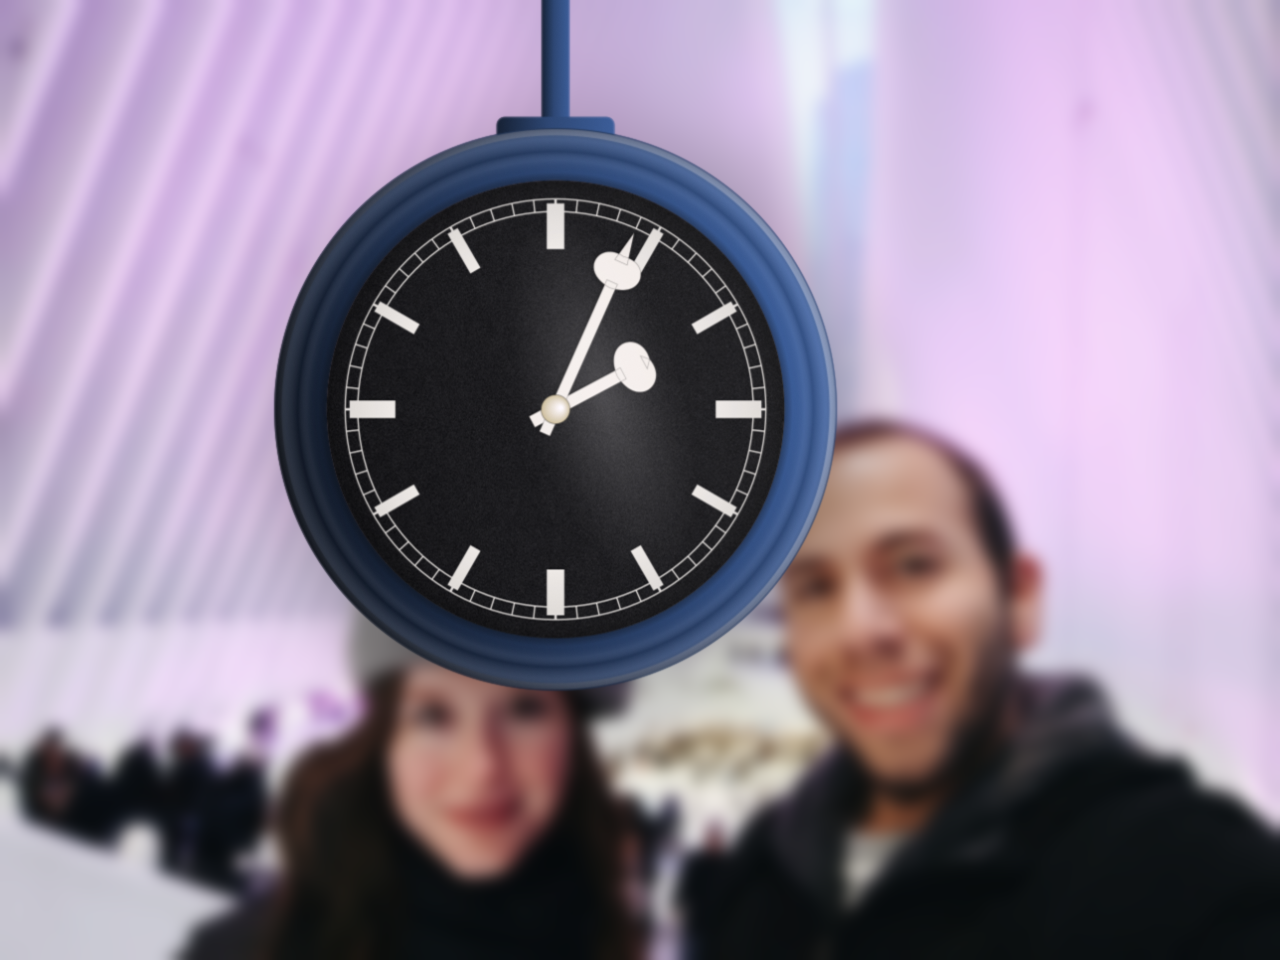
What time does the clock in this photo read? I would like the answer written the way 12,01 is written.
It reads 2,04
